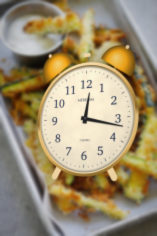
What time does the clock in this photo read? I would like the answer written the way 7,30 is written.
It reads 12,17
